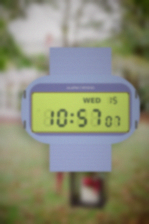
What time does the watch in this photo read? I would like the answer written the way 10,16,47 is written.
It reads 10,57,07
